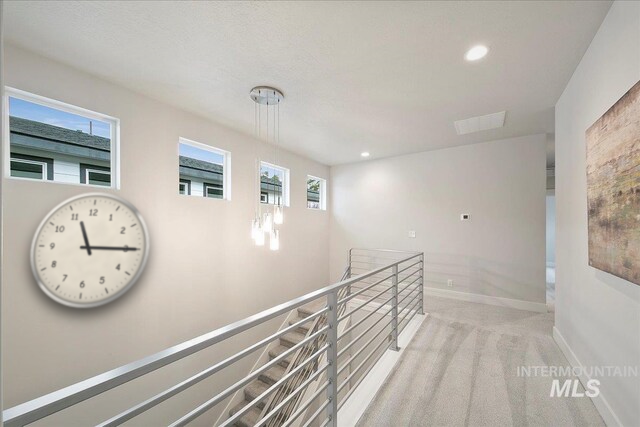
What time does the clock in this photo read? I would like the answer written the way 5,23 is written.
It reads 11,15
